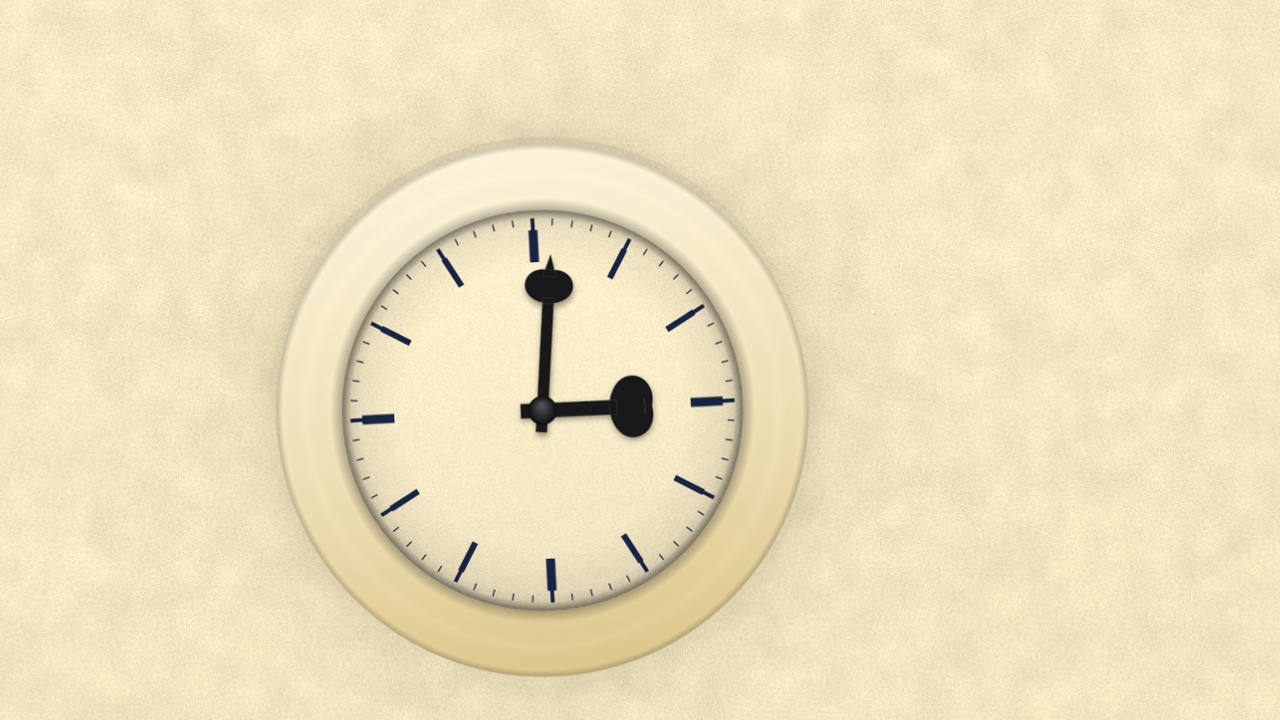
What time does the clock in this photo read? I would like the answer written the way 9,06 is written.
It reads 3,01
